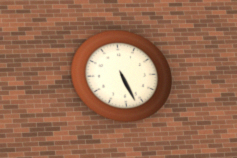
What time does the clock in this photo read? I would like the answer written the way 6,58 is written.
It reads 5,27
